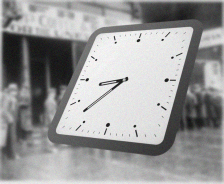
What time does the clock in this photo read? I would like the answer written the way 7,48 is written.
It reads 8,37
